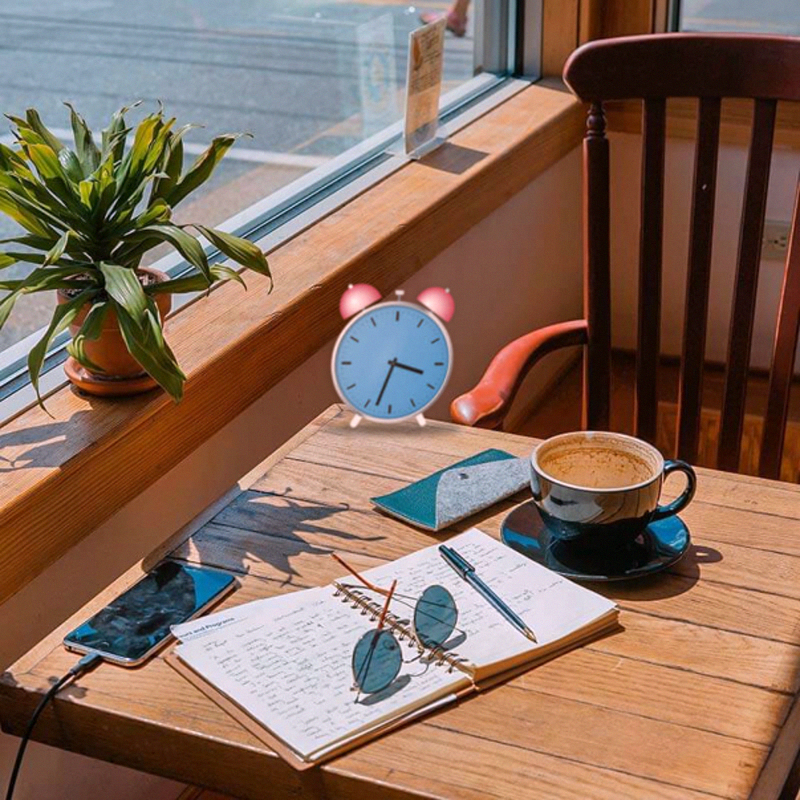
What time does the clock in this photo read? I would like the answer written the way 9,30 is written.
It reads 3,33
